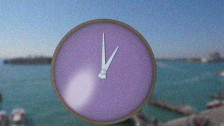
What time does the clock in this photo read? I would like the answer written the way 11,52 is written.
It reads 1,00
